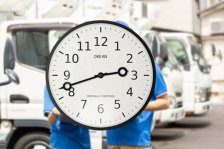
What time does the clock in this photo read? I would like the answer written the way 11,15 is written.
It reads 2,42
